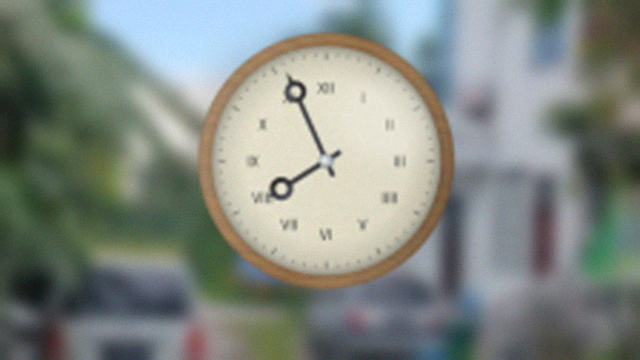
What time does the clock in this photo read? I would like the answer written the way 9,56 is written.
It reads 7,56
